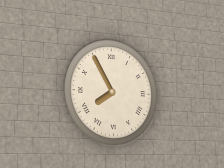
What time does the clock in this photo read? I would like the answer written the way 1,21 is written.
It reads 7,55
